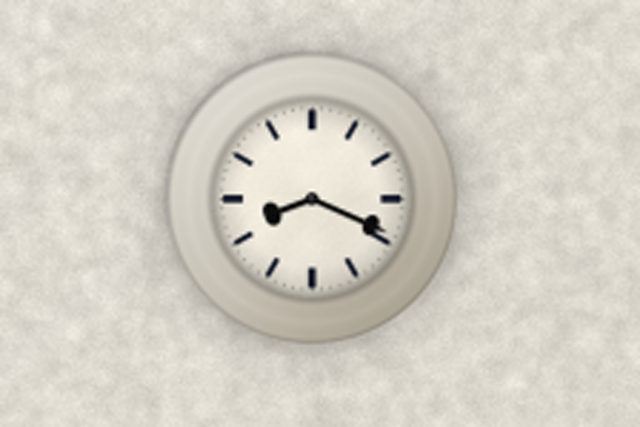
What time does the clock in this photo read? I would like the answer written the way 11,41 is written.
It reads 8,19
